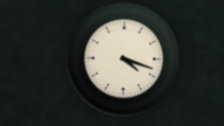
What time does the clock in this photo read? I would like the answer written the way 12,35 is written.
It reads 4,18
